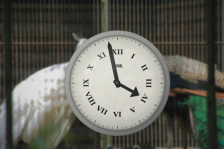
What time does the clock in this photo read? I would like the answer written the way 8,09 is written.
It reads 3,58
